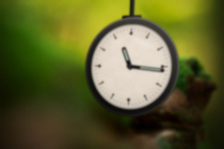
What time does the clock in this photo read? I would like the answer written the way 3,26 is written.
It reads 11,16
